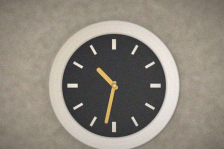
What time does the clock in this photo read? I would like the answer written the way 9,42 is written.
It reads 10,32
